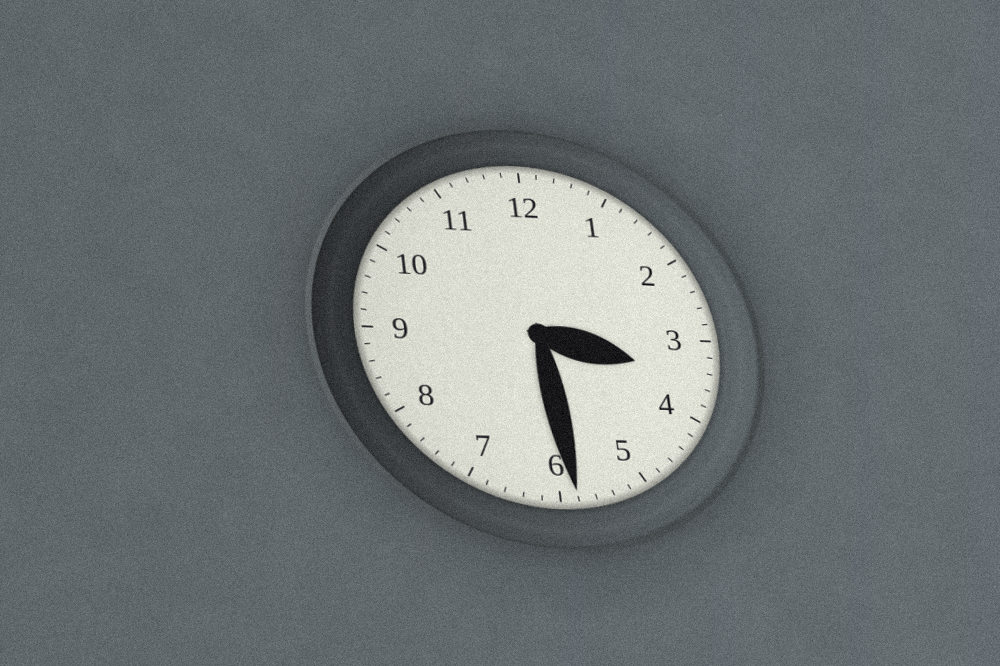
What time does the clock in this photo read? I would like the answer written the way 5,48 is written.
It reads 3,29
